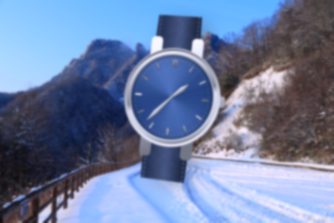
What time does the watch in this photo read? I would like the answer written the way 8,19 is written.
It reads 1,37
